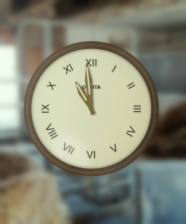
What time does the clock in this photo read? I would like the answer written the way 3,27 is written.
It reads 10,59
